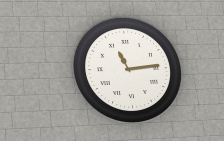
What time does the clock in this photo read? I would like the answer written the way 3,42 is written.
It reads 11,14
